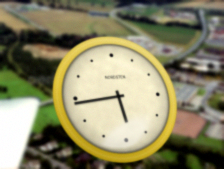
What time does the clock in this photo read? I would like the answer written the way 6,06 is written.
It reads 5,44
